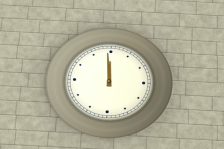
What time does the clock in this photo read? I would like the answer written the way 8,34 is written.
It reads 11,59
